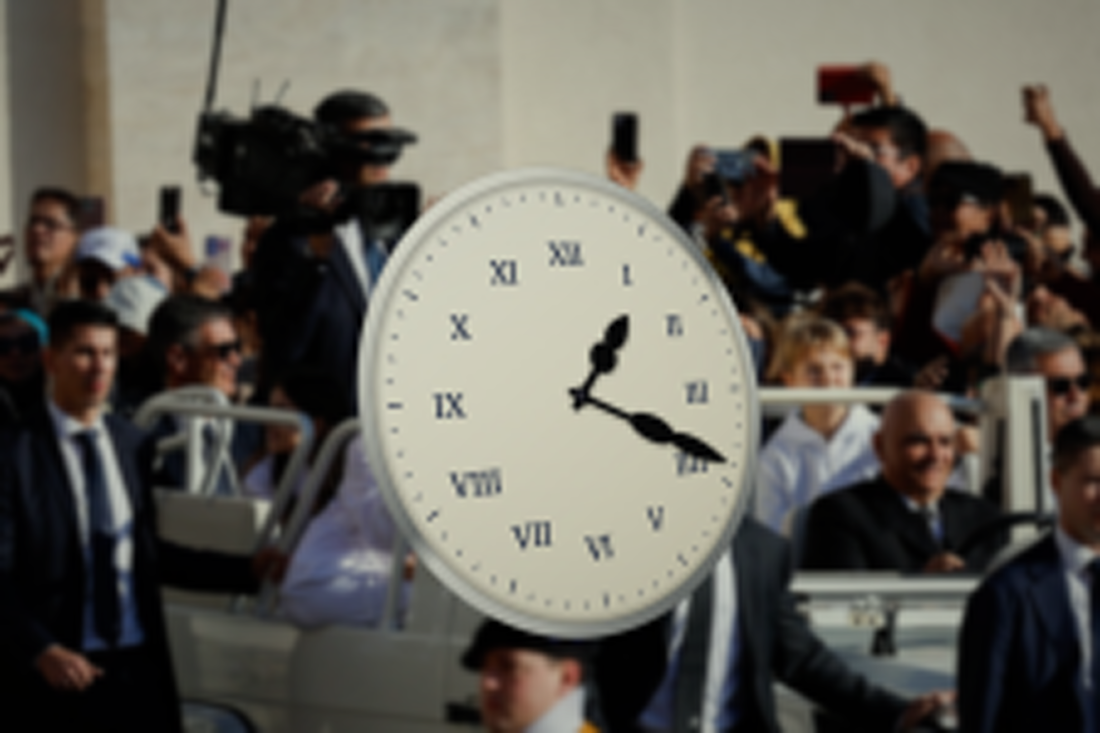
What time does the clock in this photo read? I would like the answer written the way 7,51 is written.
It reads 1,19
